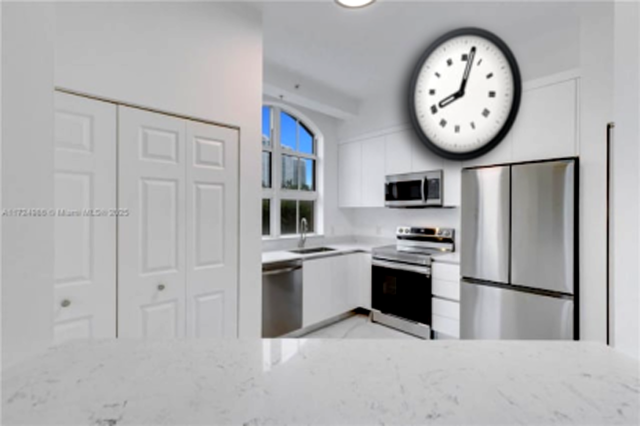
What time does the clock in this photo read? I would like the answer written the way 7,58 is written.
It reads 8,02
